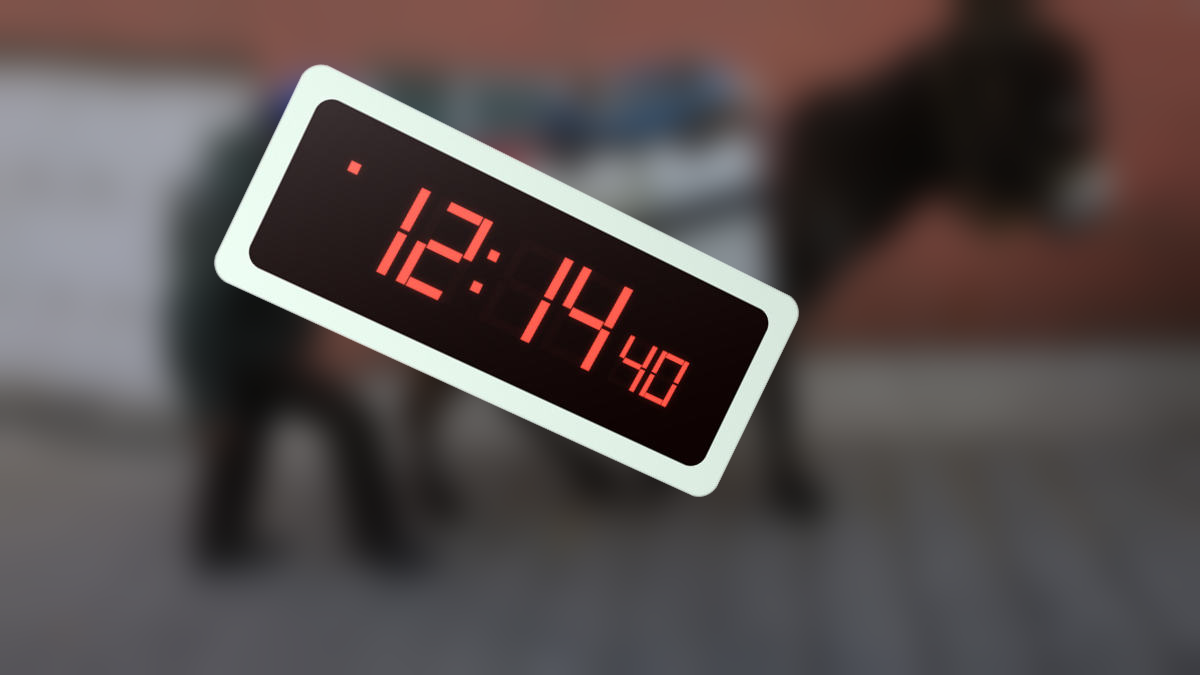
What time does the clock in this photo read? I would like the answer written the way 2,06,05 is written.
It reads 12,14,40
